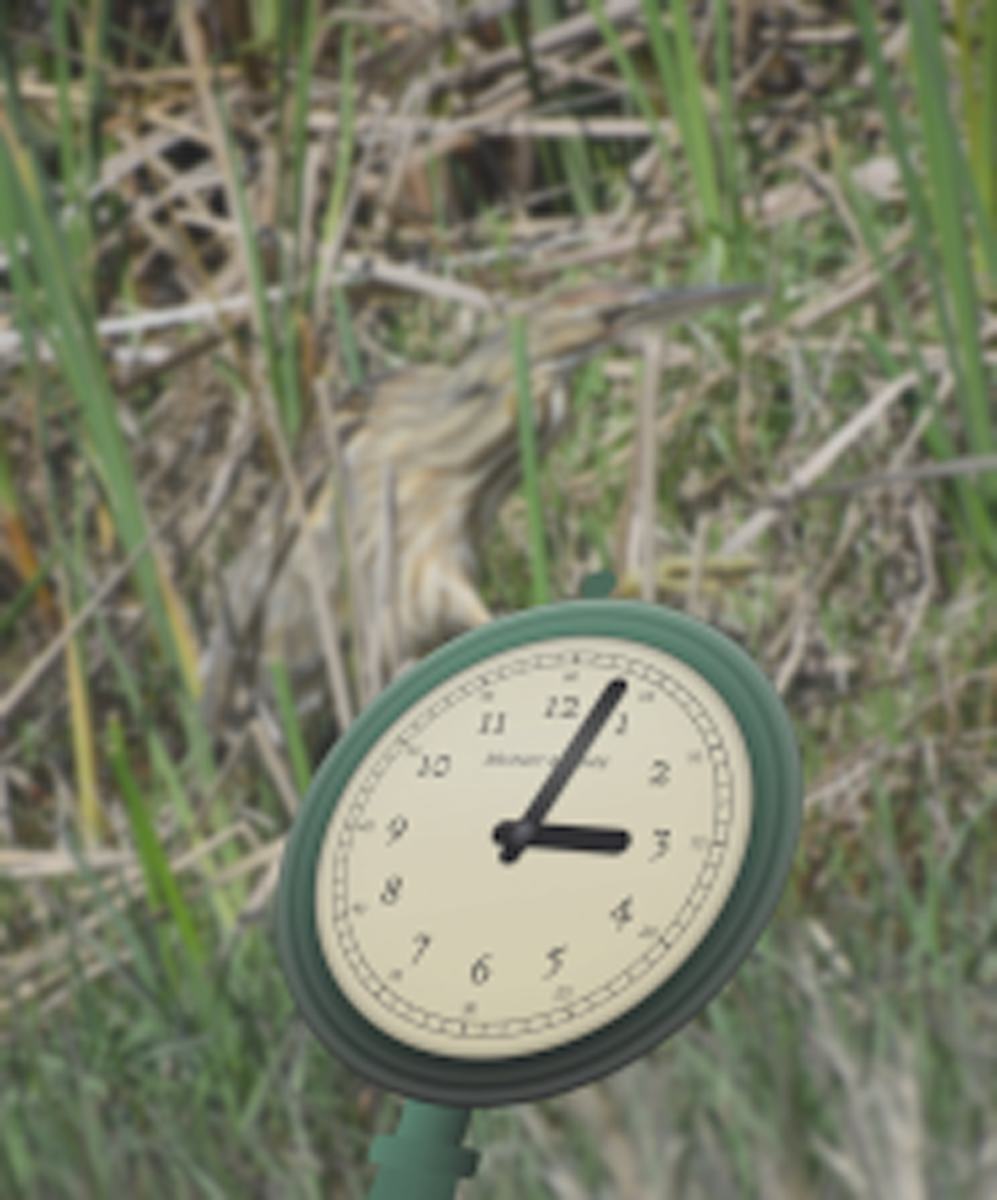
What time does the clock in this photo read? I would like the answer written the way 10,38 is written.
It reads 3,03
